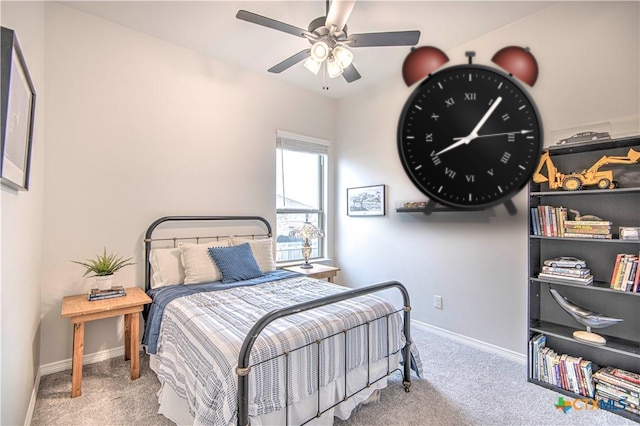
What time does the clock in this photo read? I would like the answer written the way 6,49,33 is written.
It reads 8,06,14
